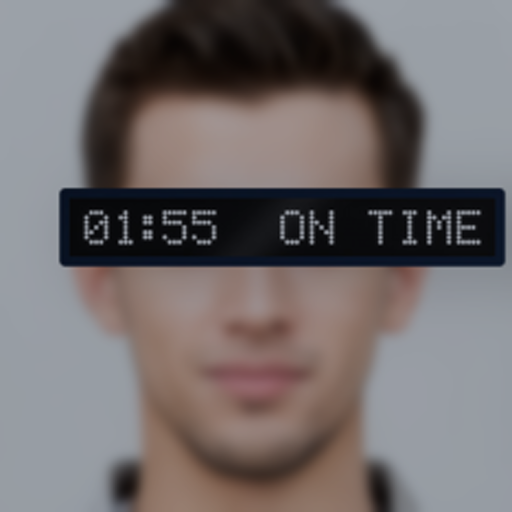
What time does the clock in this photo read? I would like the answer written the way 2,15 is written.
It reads 1,55
